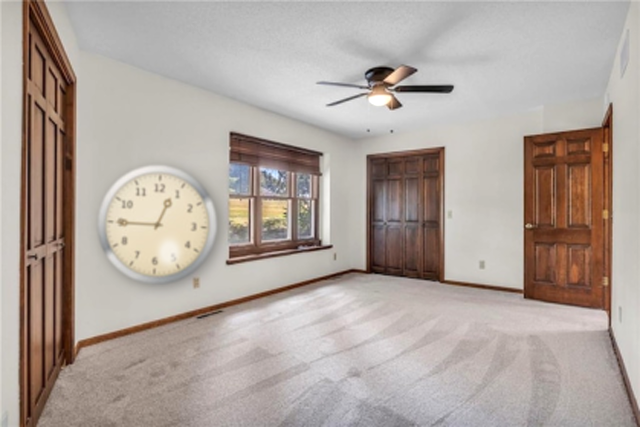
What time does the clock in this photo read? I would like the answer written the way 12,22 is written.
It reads 12,45
